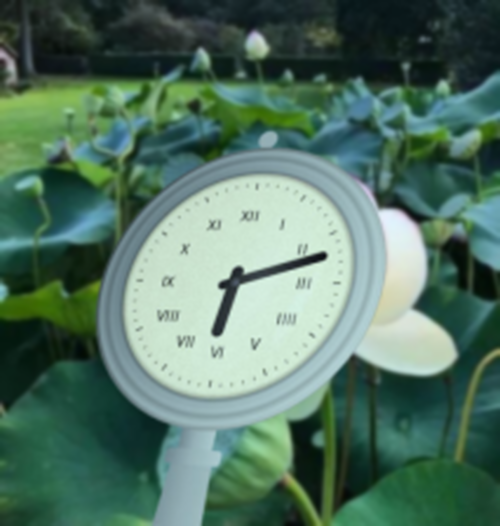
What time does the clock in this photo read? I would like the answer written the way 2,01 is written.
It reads 6,12
